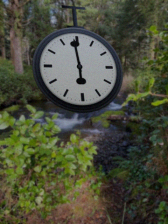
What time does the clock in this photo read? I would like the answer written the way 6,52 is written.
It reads 5,59
